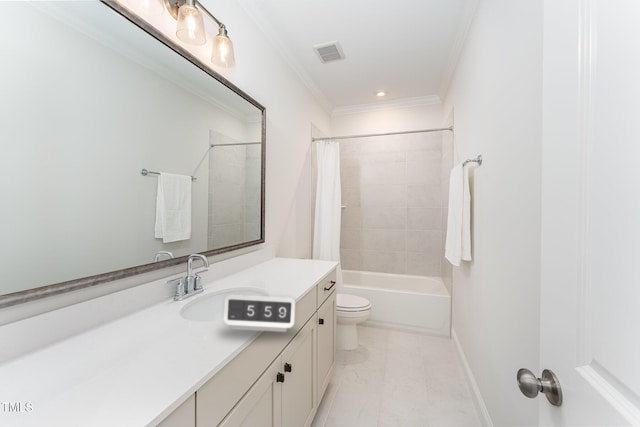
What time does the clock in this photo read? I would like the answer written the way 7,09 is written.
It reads 5,59
